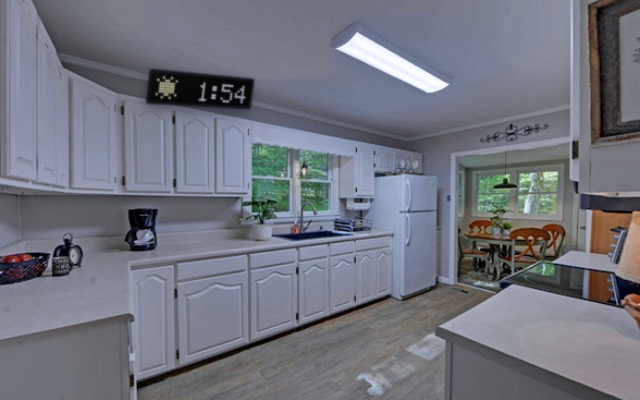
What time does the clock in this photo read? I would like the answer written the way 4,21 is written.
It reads 1,54
